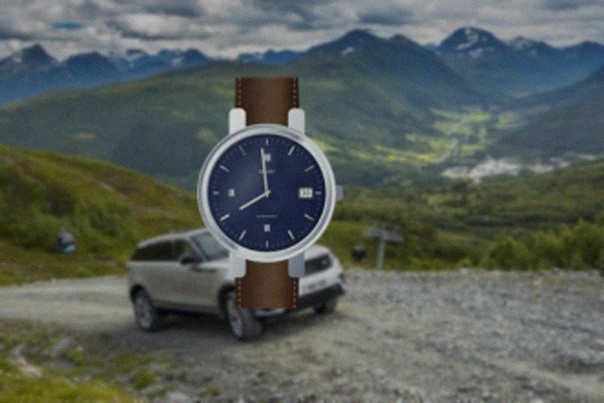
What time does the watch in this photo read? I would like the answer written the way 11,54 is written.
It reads 7,59
